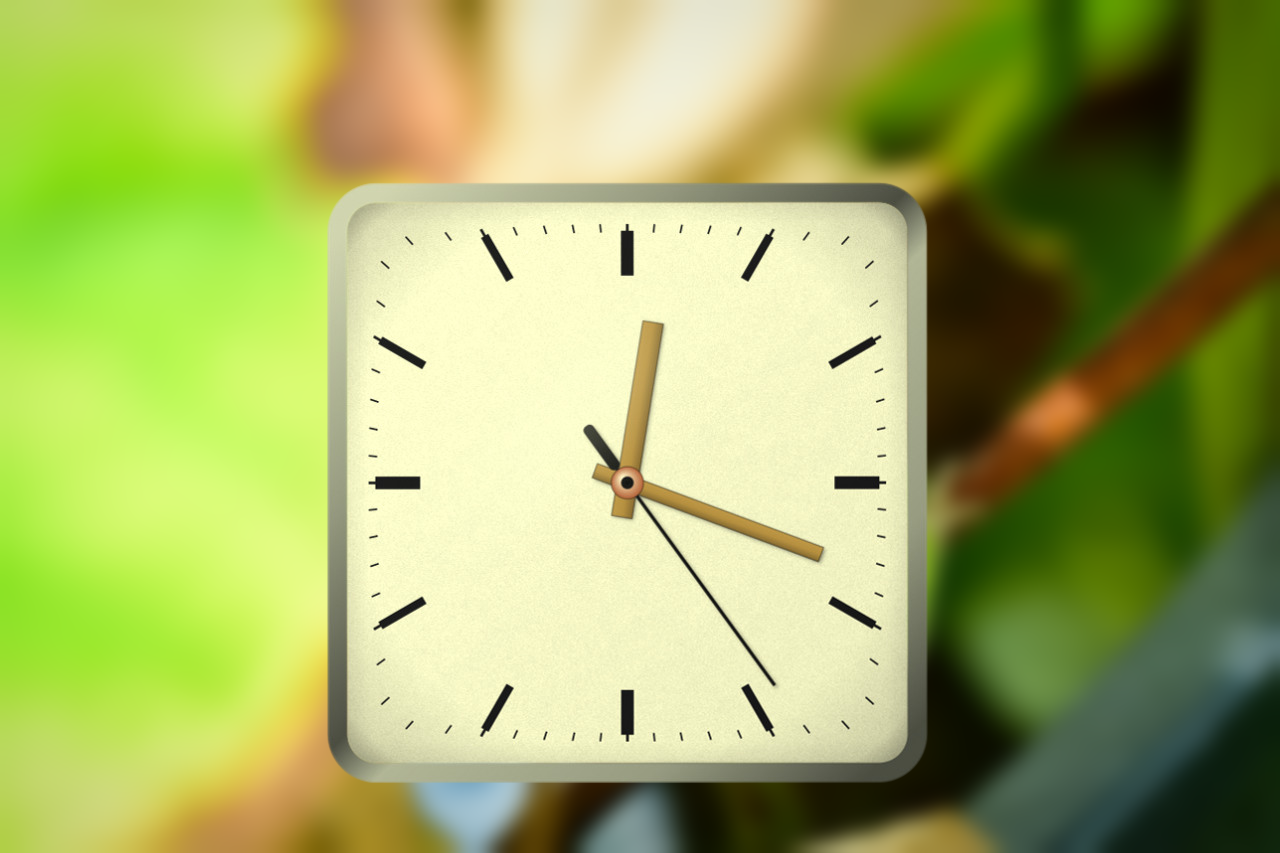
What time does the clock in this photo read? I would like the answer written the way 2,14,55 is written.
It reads 12,18,24
